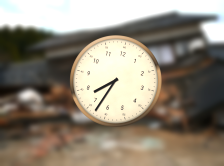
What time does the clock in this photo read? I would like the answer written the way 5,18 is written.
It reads 7,33
